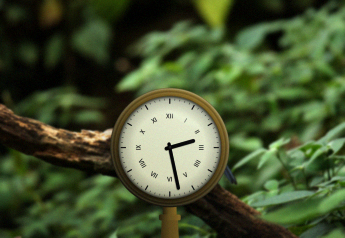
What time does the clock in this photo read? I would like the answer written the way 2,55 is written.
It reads 2,28
